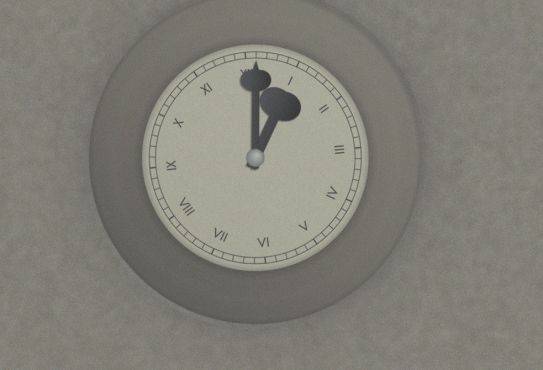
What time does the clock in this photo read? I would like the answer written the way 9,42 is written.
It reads 1,01
